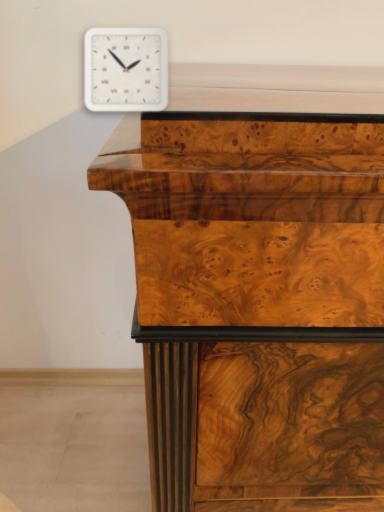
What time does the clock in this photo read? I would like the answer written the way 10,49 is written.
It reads 1,53
